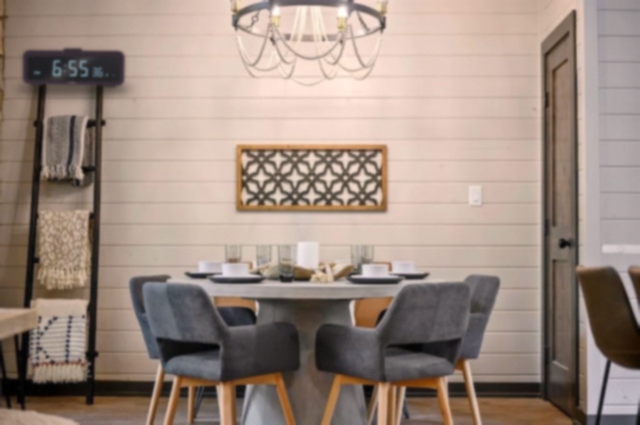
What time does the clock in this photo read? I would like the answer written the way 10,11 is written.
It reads 6,55
